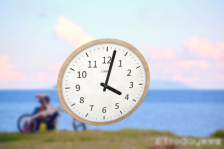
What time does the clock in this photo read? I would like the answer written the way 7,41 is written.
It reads 4,02
